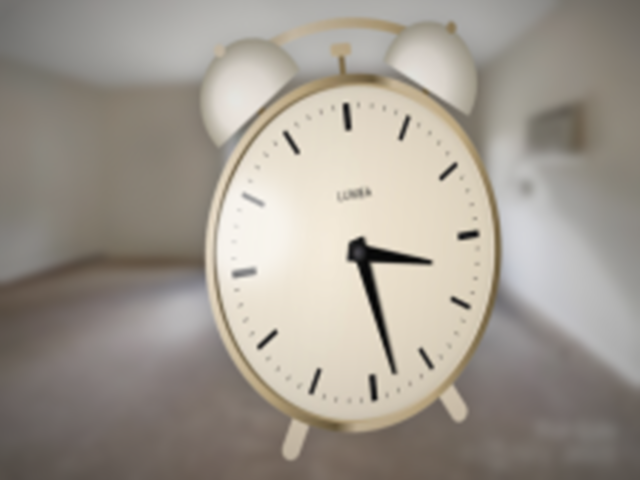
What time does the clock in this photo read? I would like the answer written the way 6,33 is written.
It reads 3,28
